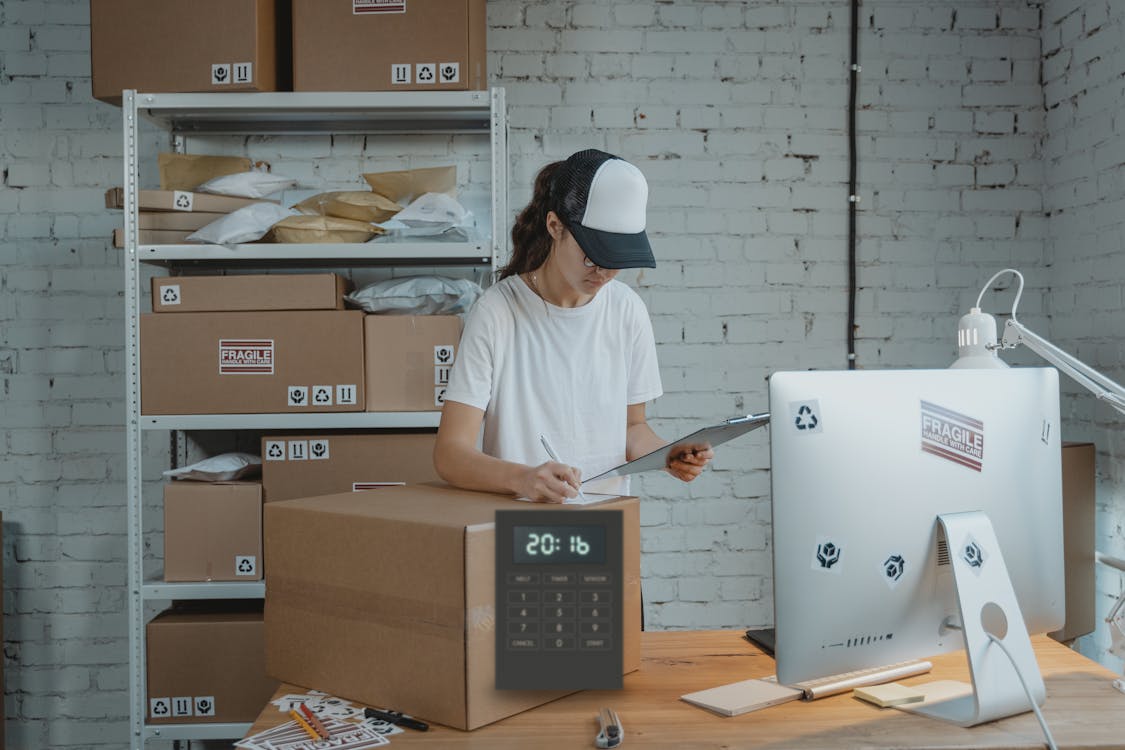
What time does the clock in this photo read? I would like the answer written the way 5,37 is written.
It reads 20,16
